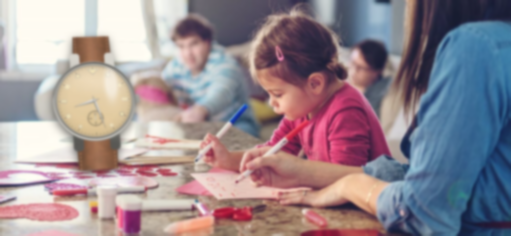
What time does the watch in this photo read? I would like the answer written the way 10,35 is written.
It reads 8,27
